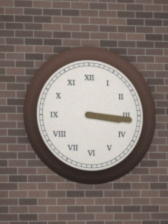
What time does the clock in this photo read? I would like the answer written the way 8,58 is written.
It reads 3,16
